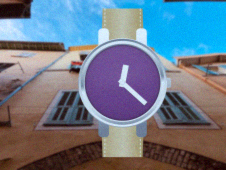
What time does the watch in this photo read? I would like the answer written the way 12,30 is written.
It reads 12,22
